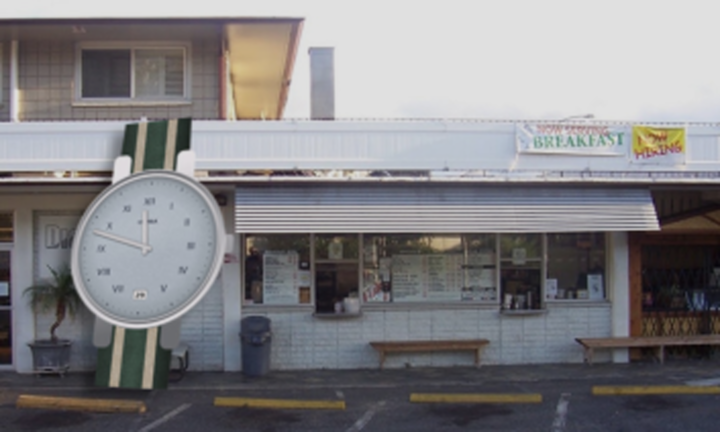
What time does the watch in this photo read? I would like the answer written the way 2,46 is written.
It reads 11,48
